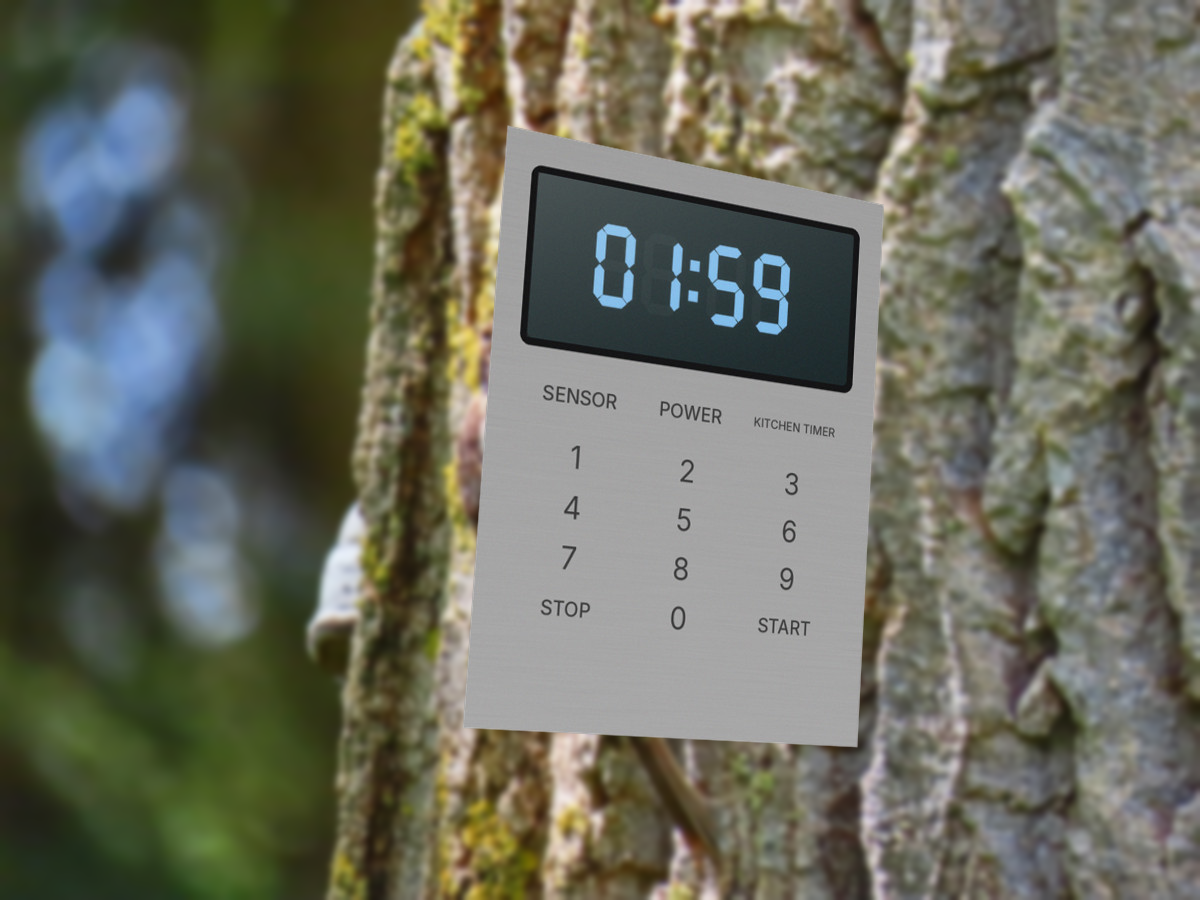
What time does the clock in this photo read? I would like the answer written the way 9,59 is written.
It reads 1,59
